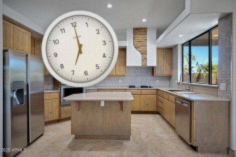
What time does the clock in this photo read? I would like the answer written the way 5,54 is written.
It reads 7,00
